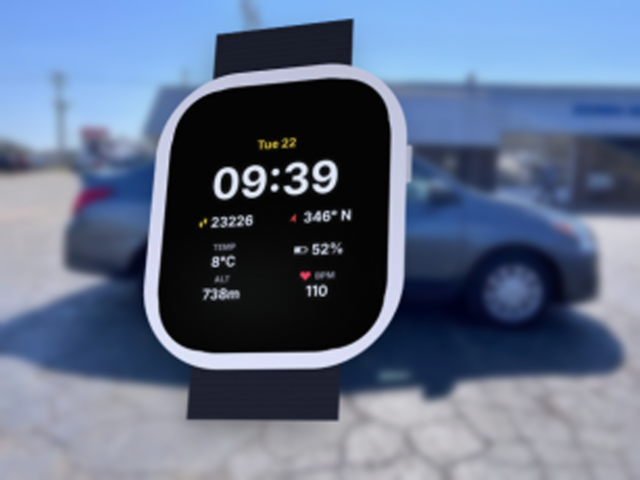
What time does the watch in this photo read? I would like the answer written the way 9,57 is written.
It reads 9,39
